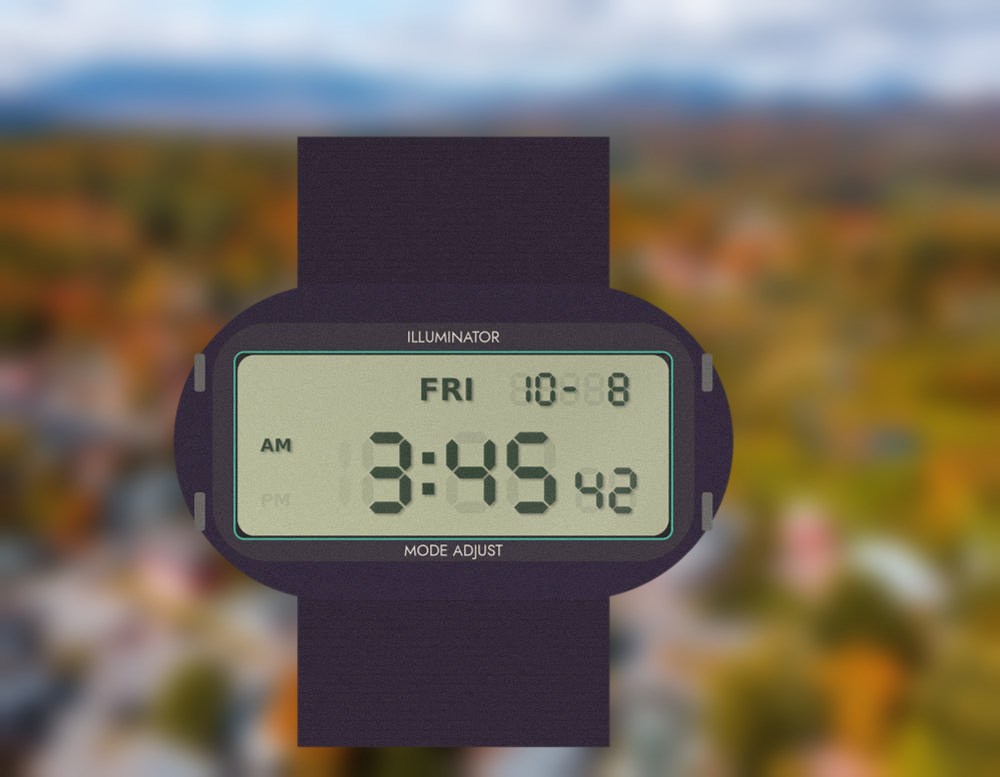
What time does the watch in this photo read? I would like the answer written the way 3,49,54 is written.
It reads 3,45,42
